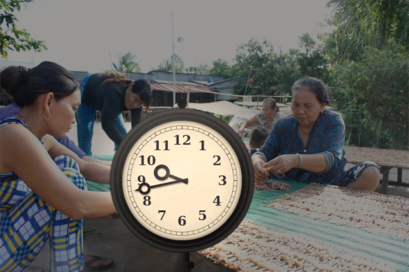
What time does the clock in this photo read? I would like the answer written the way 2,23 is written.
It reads 9,43
